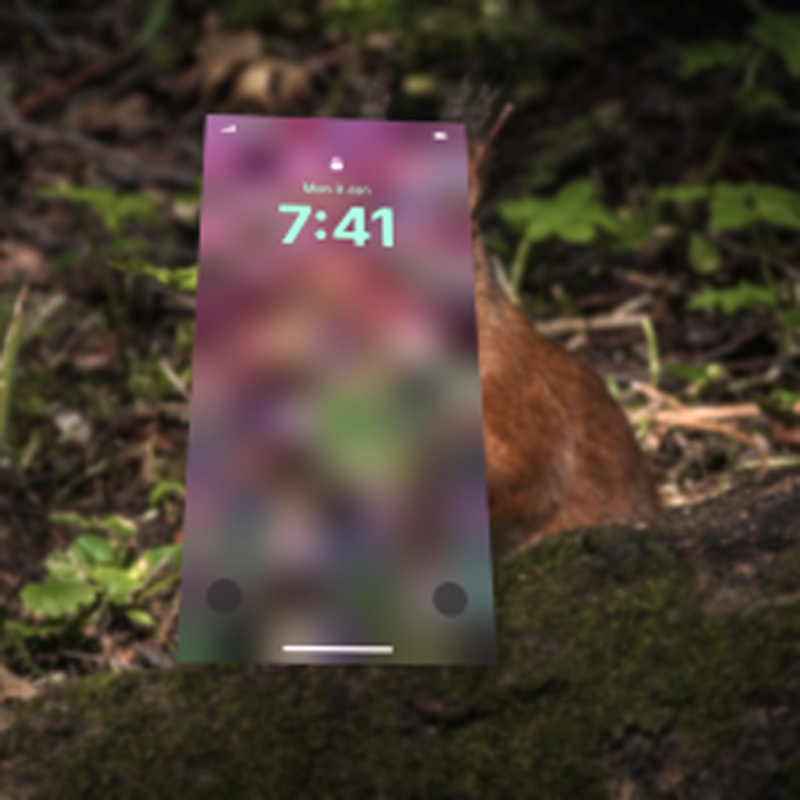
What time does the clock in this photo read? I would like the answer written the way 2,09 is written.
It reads 7,41
